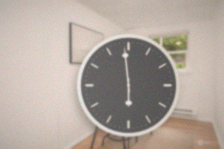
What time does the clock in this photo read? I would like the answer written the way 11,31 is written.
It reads 5,59
